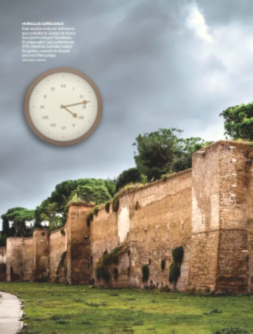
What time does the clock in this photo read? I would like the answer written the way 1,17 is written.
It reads 4,13
